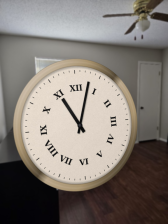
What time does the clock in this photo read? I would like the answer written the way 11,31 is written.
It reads 11,03
